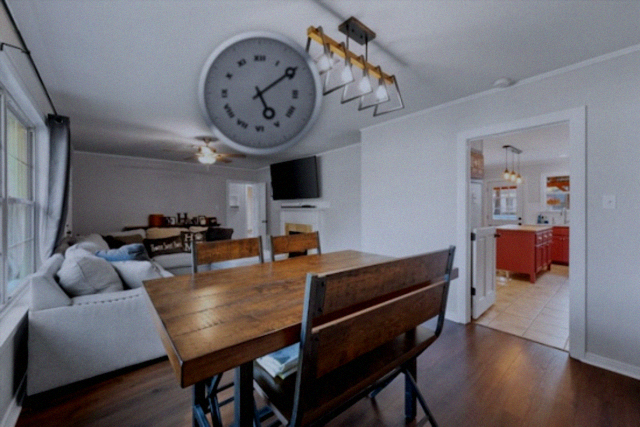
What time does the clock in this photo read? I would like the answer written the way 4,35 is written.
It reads 5,09
